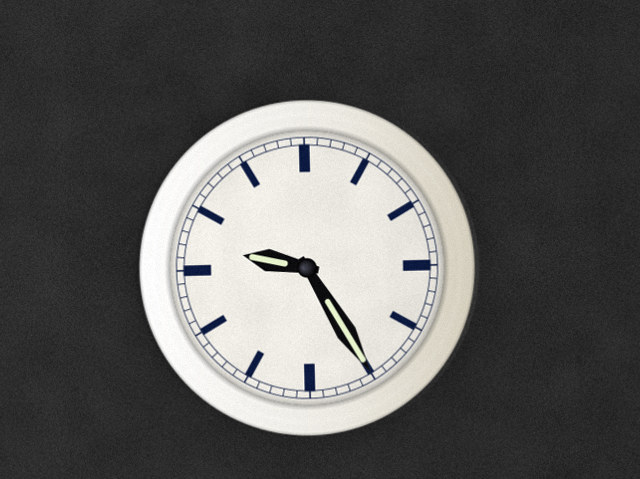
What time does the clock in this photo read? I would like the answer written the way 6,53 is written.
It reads 9,25
